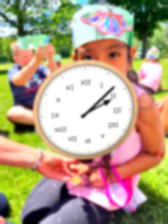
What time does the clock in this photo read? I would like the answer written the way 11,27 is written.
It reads 2,08
